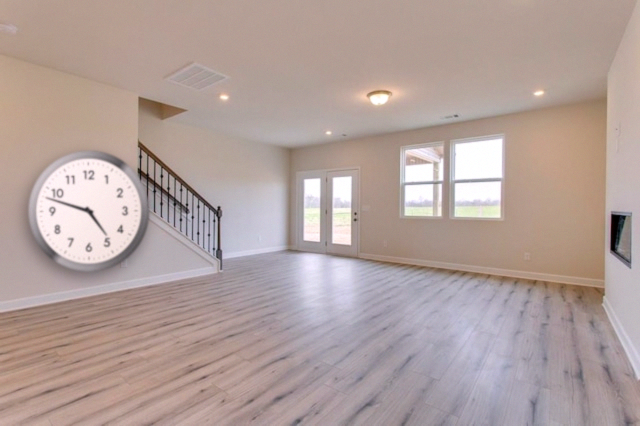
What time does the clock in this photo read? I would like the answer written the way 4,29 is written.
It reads 4,48
